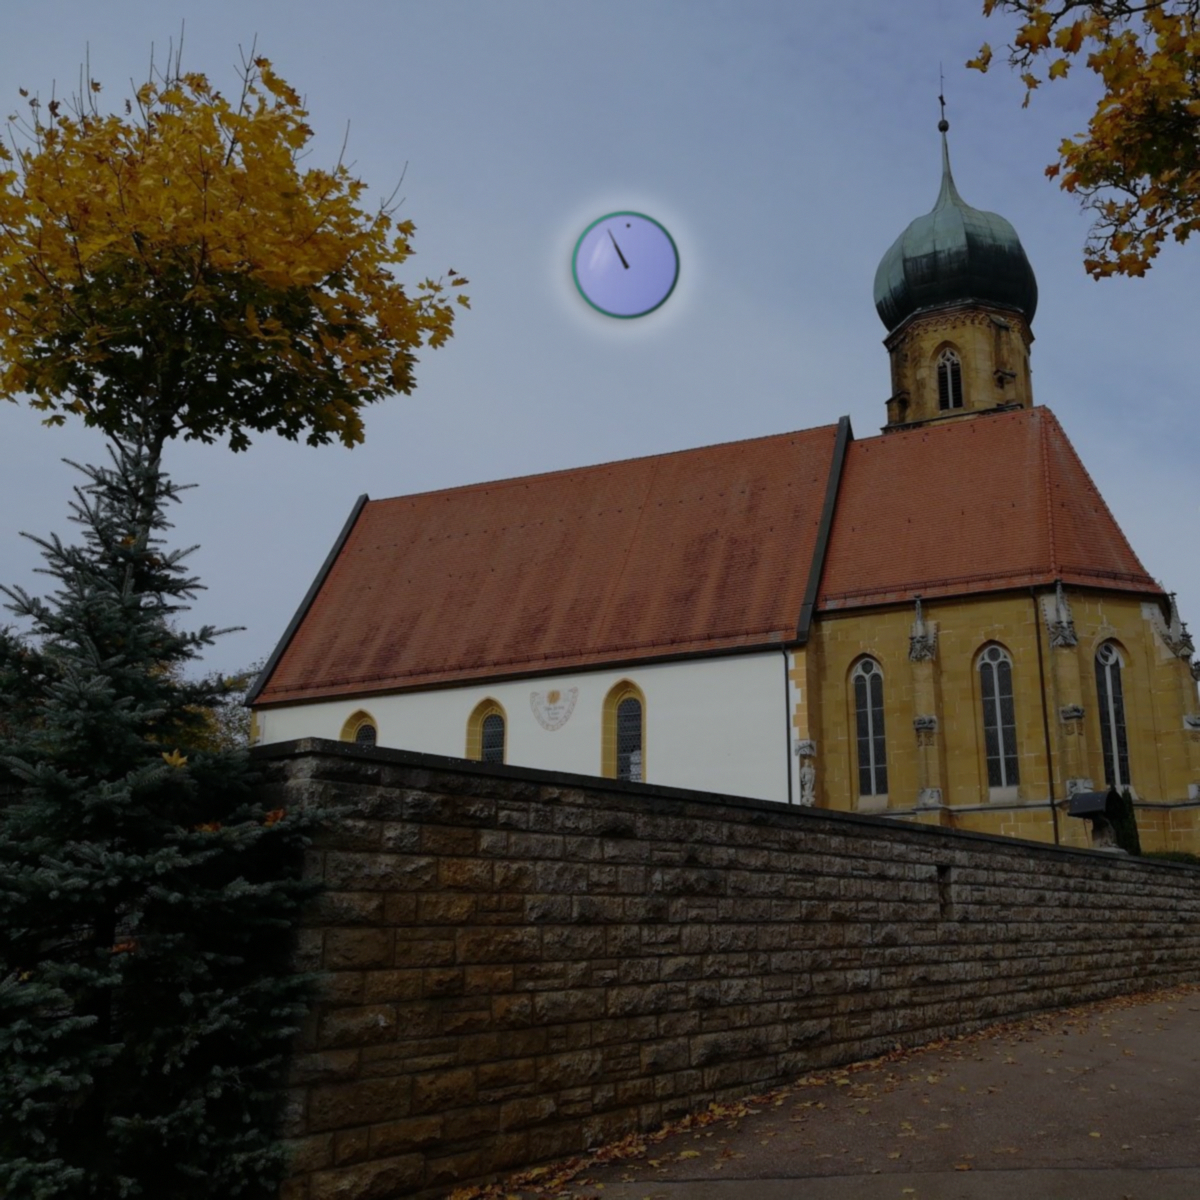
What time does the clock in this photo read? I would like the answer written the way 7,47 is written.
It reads 10,55
